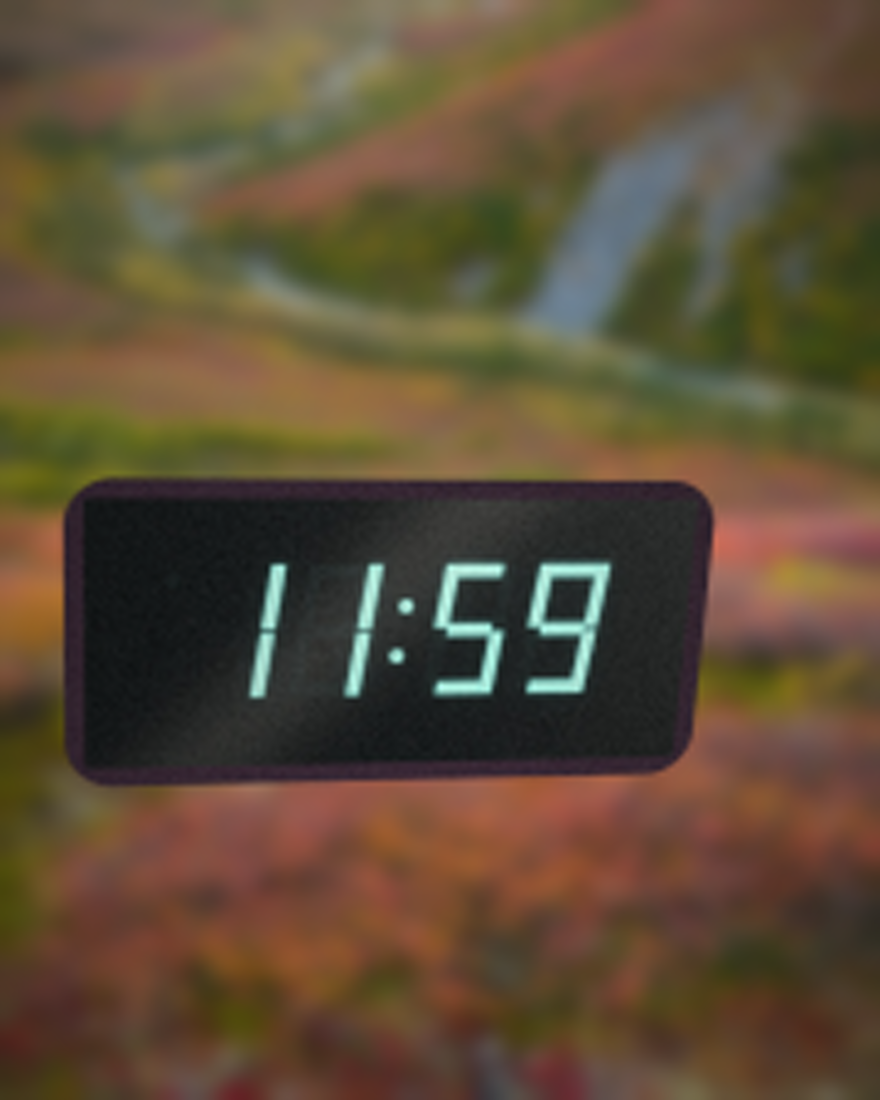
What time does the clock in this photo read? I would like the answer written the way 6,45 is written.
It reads 11,59
